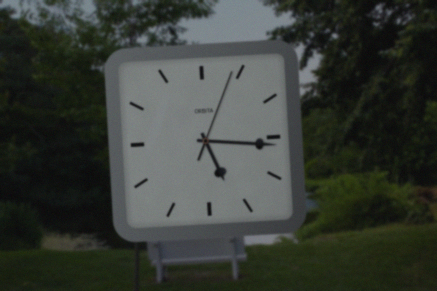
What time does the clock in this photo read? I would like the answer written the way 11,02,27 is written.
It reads 5,16,04
